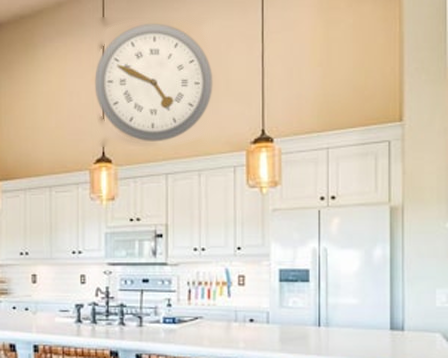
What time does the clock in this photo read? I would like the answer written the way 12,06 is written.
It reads 4,49
